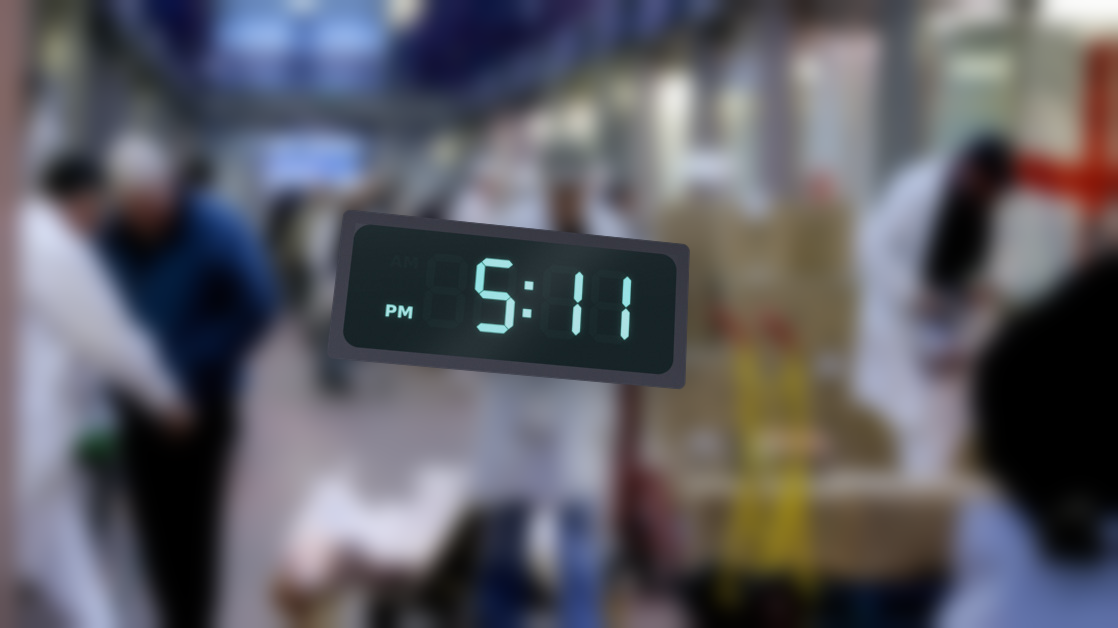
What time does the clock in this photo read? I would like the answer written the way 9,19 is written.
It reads 5,11
